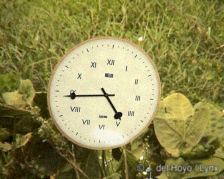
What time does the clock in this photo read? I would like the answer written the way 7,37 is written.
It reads 4,44
